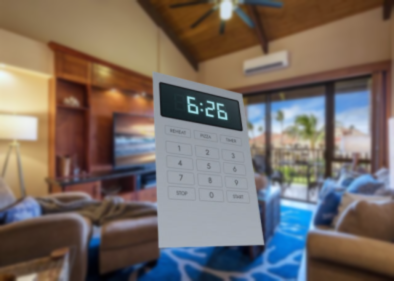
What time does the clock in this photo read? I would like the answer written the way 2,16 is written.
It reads 6,26
